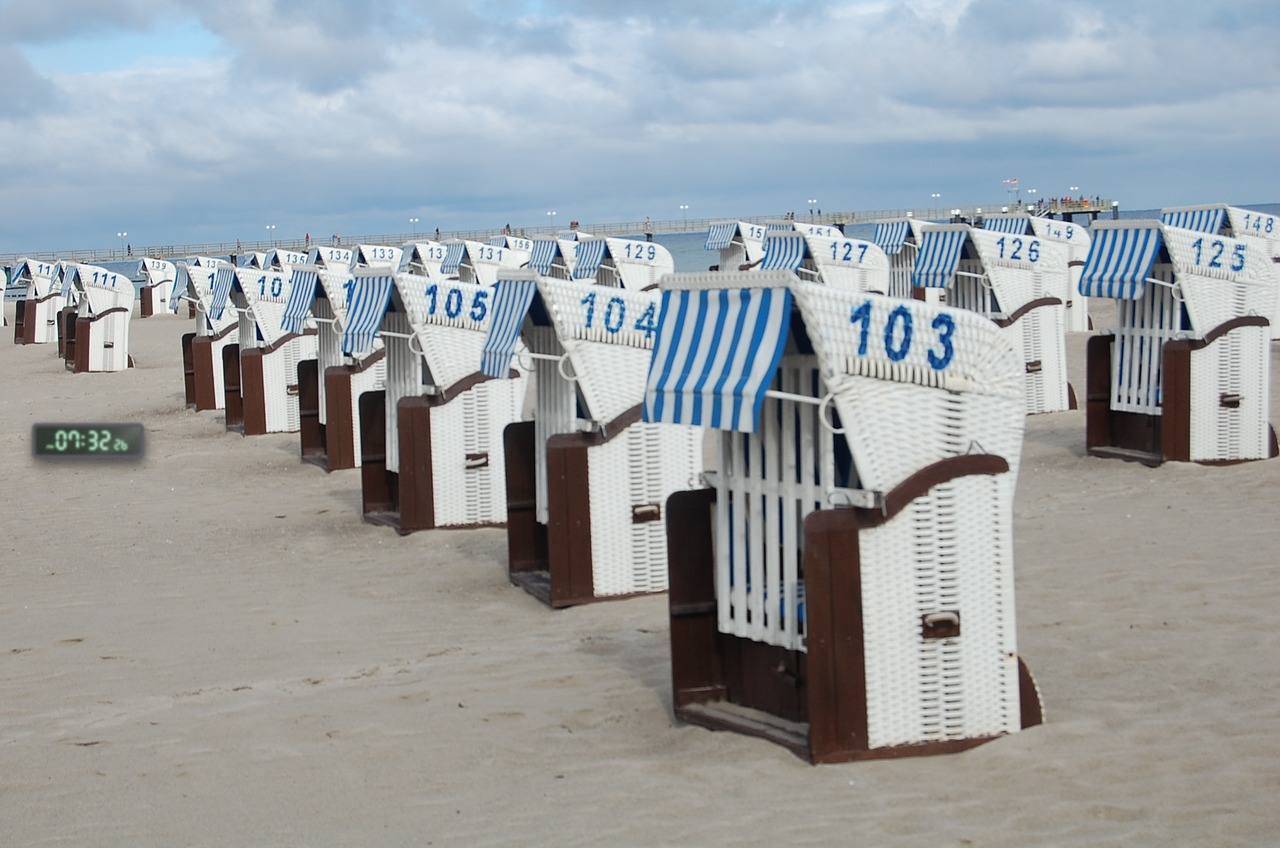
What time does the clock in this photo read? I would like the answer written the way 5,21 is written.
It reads 7,32
